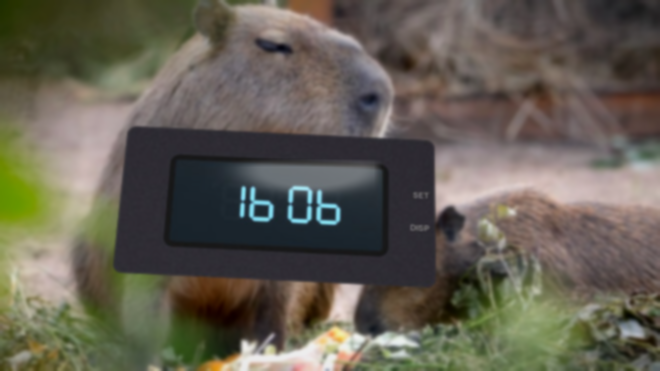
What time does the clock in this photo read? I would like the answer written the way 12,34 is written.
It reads 16,06
